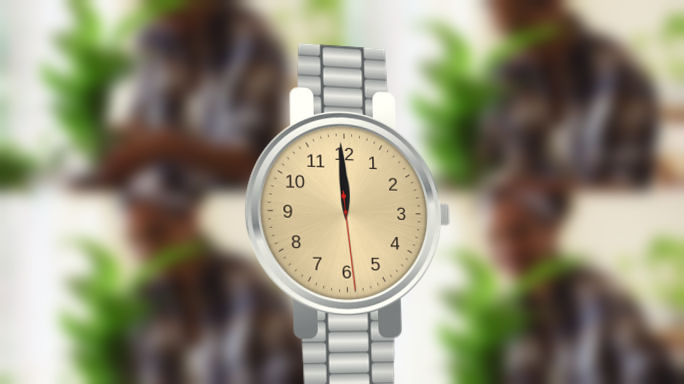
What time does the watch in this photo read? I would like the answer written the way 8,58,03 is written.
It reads 11,59,29
